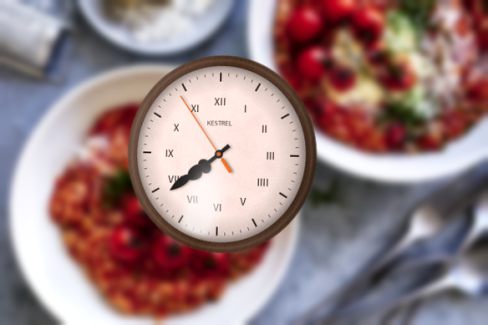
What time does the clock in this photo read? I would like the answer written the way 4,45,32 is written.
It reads 7,38,54
